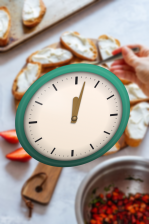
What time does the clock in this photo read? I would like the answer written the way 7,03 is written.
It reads 12,02
